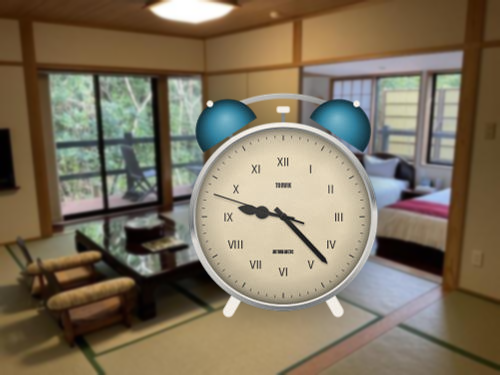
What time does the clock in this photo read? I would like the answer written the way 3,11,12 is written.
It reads 9,22,48
